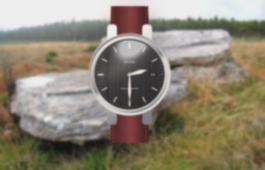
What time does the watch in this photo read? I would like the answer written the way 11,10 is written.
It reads 2,30
